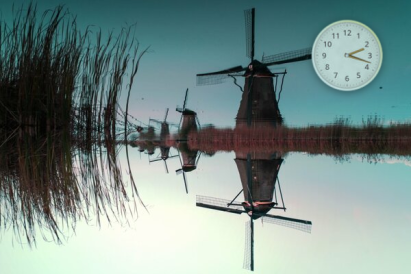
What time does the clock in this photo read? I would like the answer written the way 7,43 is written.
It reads 2,18
